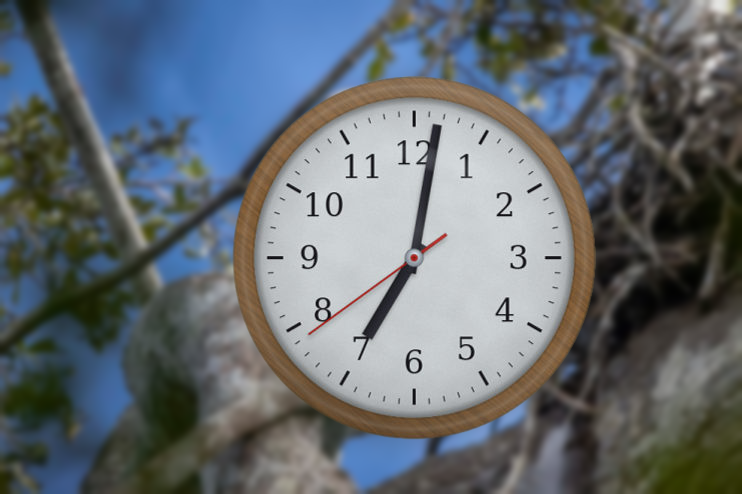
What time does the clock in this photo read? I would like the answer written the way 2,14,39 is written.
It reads 7,01,39
